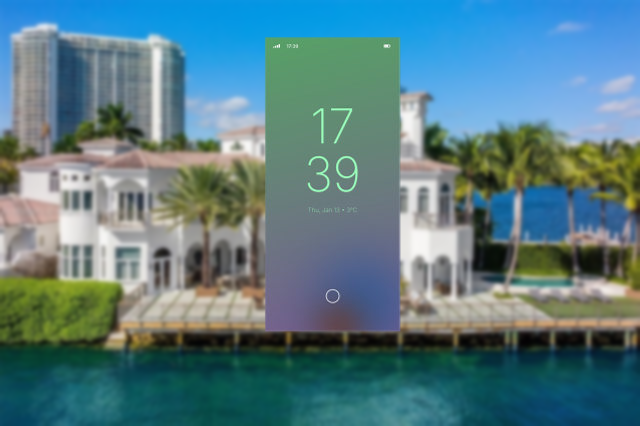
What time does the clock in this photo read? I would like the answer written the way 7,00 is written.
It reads 17,39
